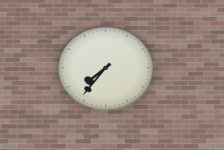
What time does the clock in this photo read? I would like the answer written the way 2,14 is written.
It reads 7,36
